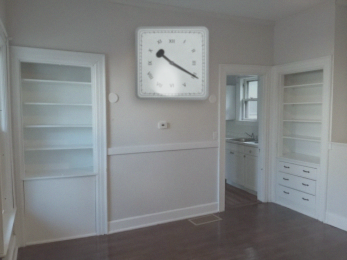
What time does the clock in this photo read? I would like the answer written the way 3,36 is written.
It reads 10,20
